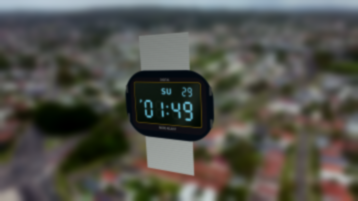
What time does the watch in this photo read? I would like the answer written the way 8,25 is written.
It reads 1,49
